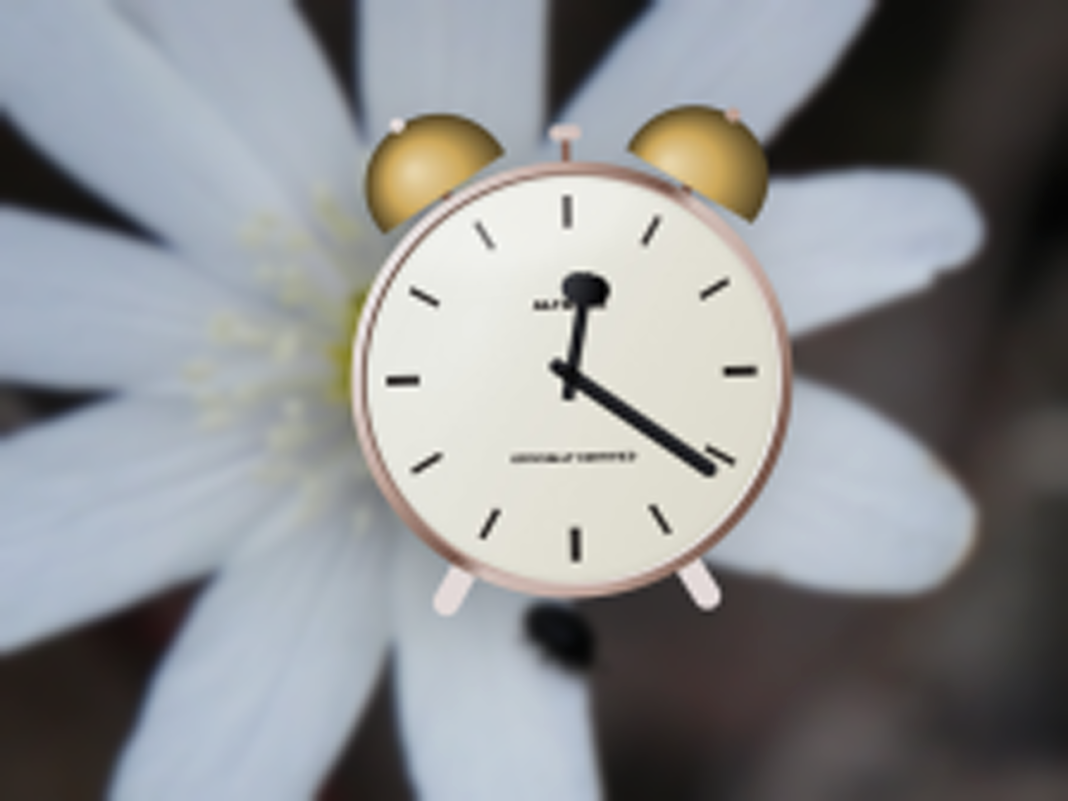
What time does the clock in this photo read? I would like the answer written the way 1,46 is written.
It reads 12,21
